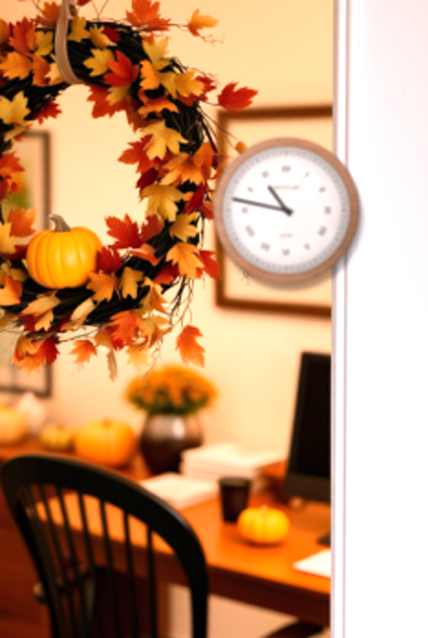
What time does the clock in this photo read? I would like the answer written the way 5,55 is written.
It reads 10,47
